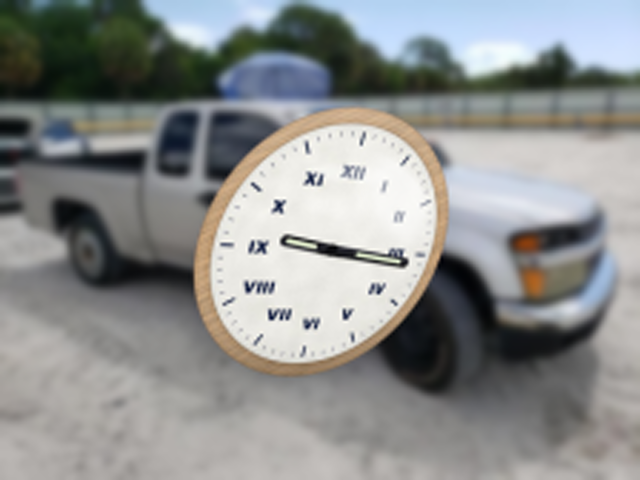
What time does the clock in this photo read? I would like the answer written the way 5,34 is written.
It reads 9,16
